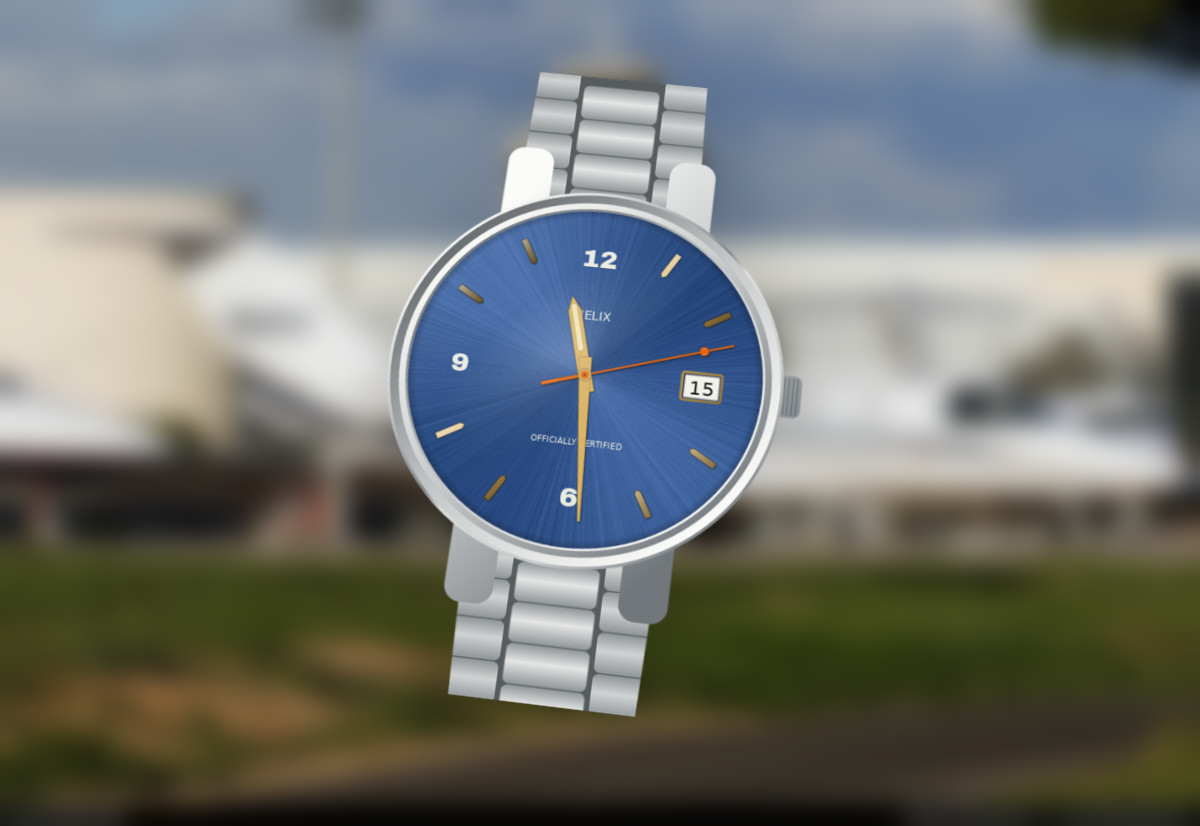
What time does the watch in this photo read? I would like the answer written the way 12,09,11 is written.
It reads 11,29,12
